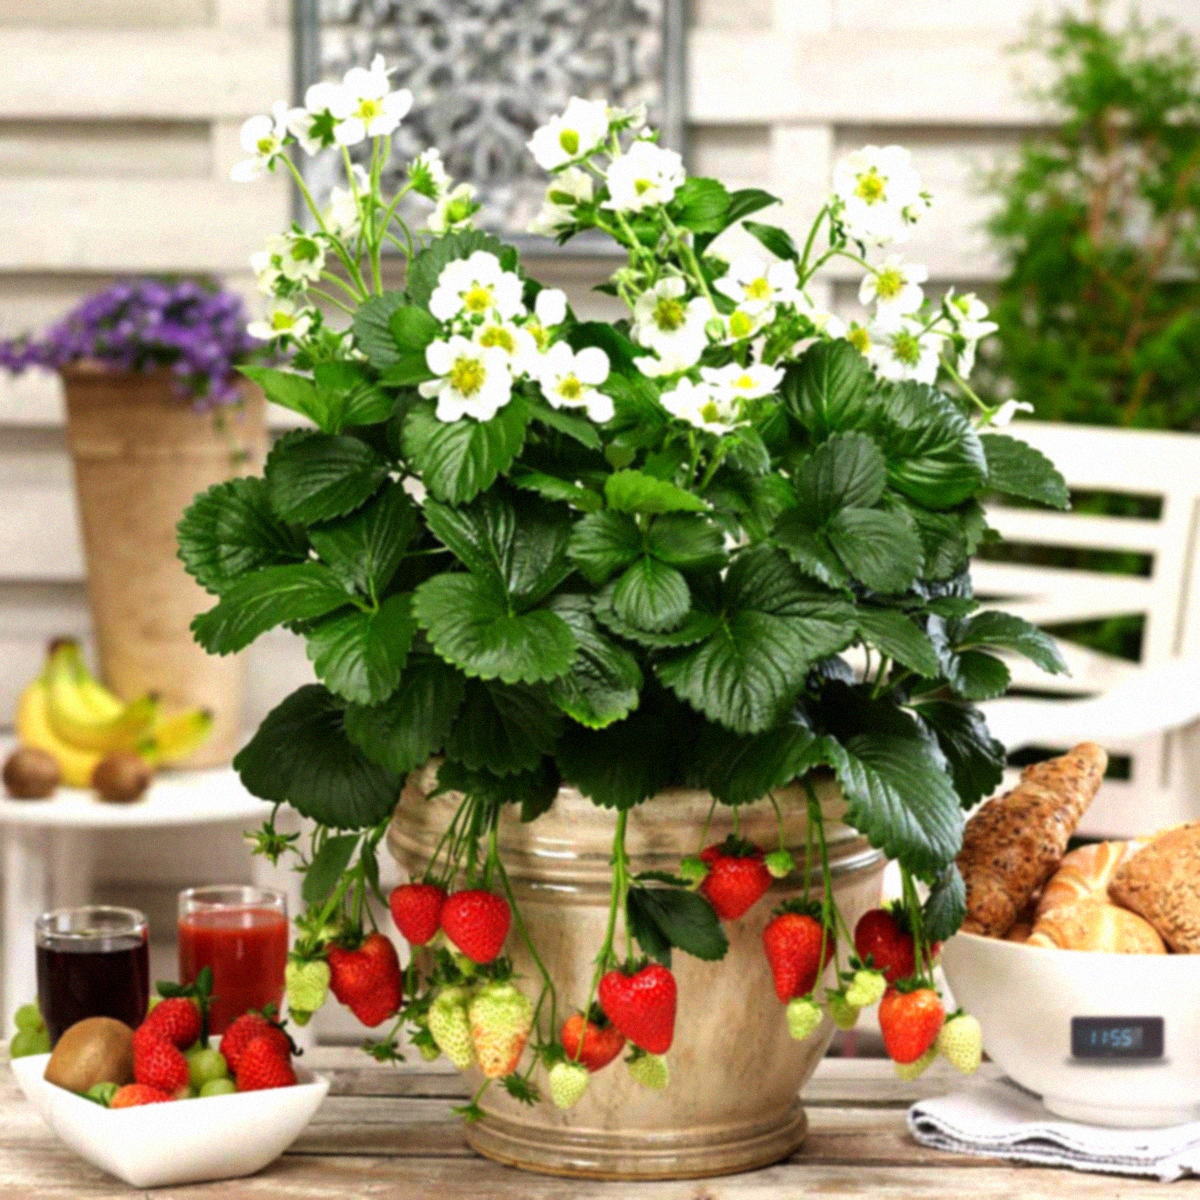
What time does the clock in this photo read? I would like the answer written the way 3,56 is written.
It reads 11,55
